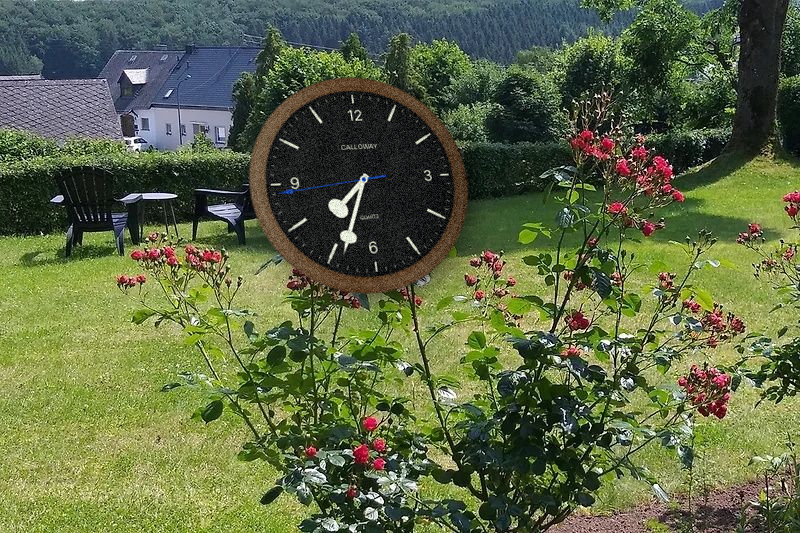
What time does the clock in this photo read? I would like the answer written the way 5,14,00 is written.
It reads 7,33,44
